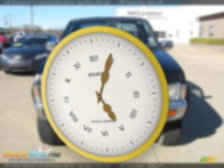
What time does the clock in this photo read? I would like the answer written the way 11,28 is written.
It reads 5,04
